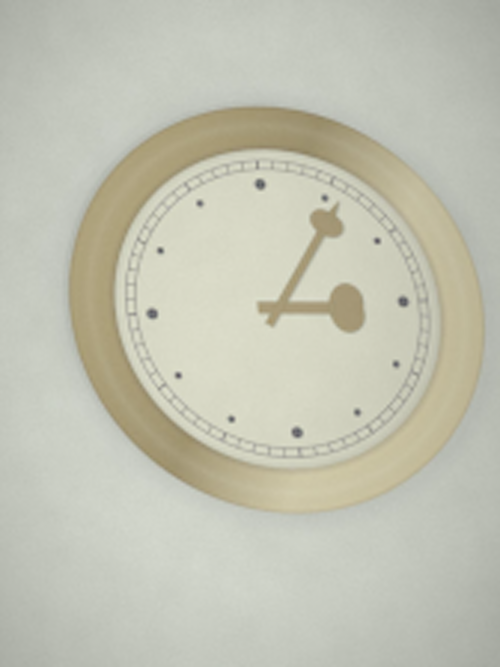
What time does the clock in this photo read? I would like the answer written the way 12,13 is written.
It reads 3,06
